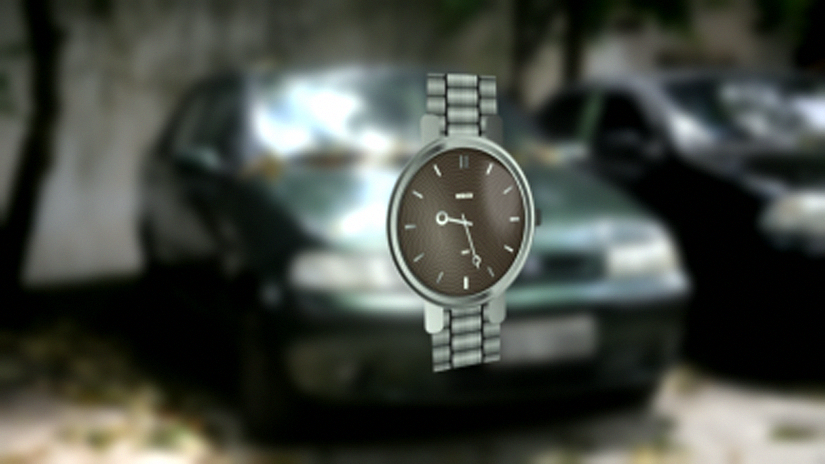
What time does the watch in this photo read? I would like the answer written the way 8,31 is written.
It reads 9,27
